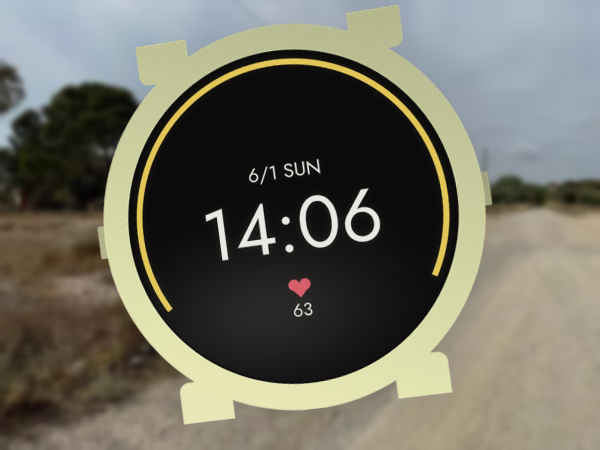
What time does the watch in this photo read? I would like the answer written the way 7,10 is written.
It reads 14,06
